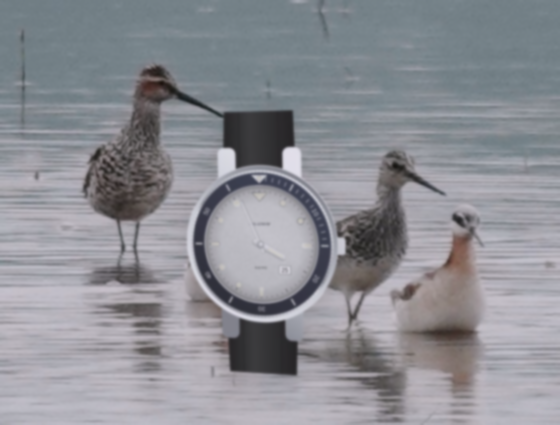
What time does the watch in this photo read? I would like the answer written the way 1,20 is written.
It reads 3,56
